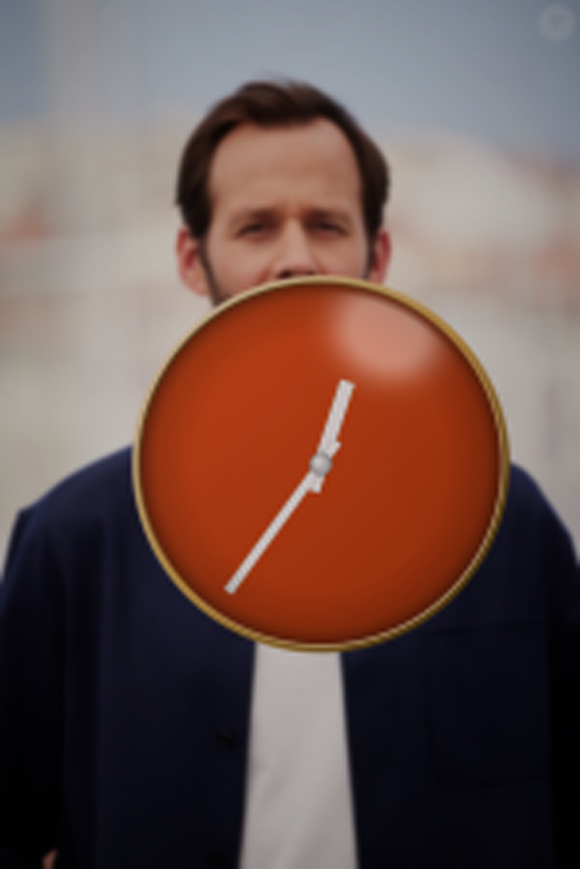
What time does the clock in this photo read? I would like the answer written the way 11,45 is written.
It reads 12,36
